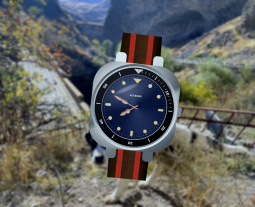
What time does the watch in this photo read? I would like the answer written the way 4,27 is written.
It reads 7,49
